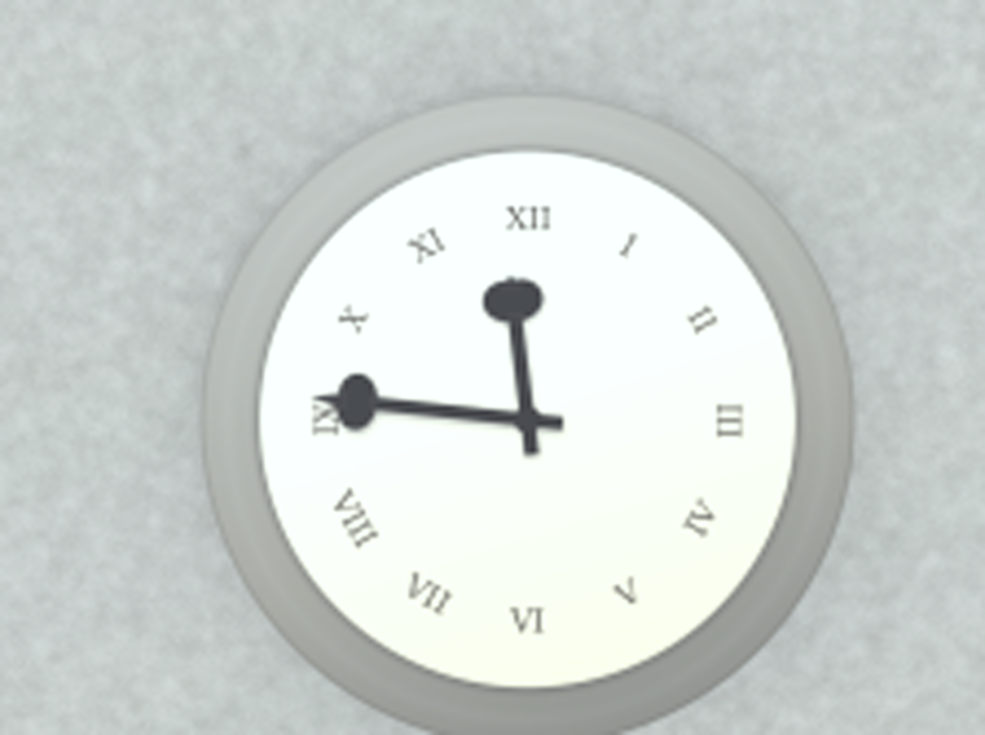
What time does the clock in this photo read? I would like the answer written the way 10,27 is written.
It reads 11,46
